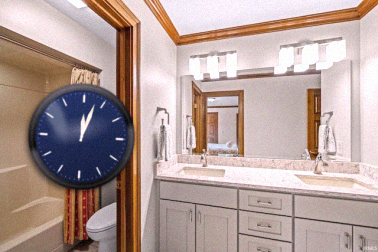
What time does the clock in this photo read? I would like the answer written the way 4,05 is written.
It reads 12,03
